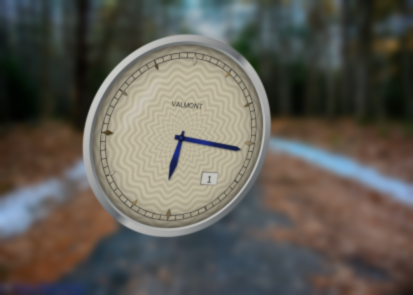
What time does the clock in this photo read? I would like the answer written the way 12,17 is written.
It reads 6,16
